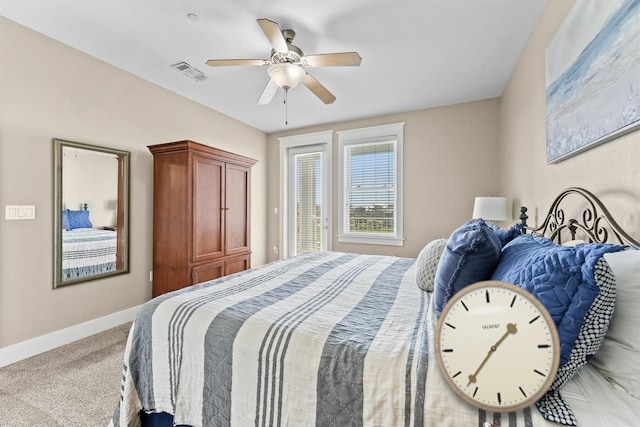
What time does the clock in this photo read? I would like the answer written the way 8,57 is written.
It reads 1,37
